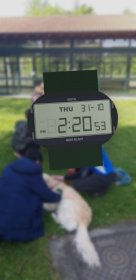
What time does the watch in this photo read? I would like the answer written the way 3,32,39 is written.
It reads 2,20,53
